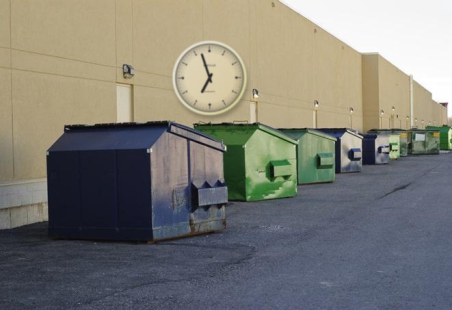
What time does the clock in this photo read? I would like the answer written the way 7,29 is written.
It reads 6,57
